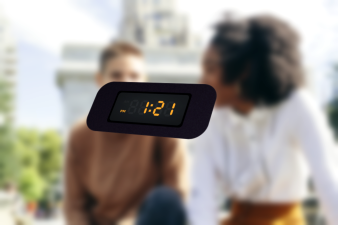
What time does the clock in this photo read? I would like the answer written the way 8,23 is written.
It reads 1,21
